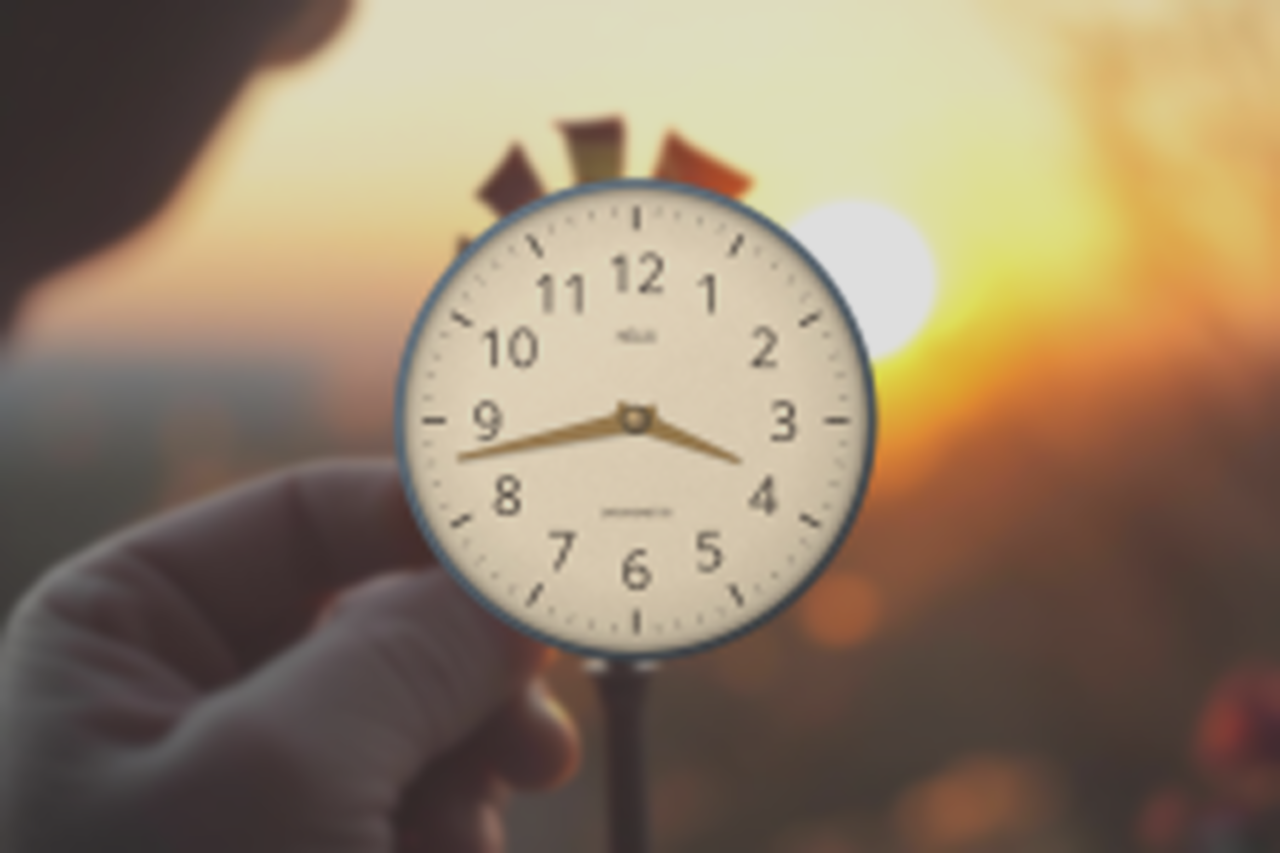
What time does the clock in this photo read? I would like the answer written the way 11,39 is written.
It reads 3,43
